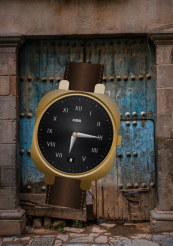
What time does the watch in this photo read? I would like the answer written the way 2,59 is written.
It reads 6,15
